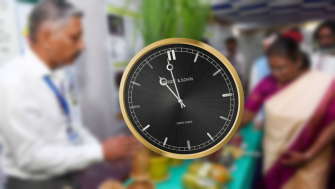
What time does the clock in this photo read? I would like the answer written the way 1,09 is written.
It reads 10,59
